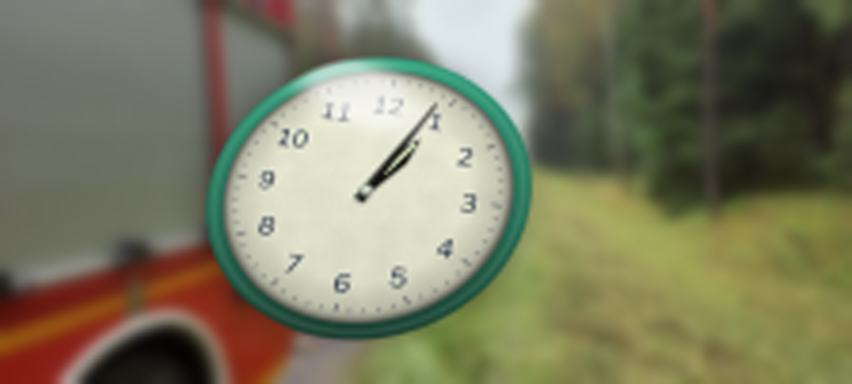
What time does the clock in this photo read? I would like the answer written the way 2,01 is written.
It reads 1,04
